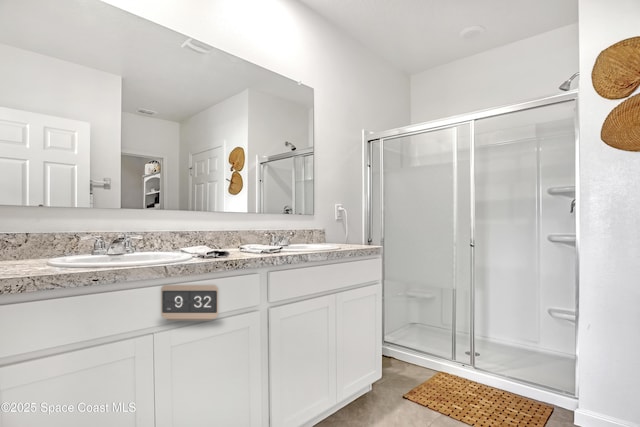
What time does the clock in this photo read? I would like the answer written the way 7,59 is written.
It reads 9,32
